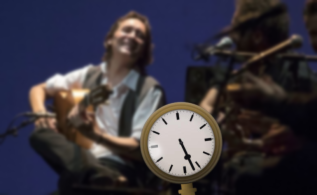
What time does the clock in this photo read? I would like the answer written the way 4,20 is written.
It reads 5,27
